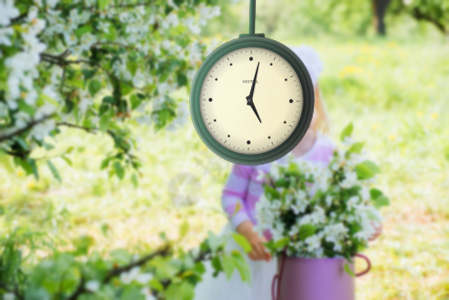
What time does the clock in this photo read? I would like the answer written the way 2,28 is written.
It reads 5,02
